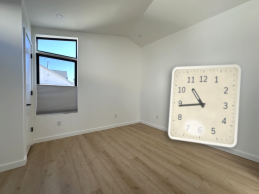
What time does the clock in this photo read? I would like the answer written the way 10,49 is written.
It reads 10,44
